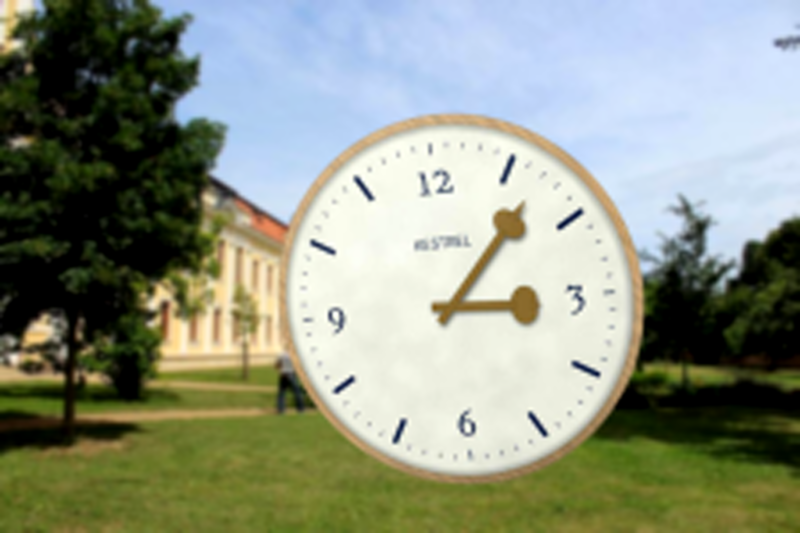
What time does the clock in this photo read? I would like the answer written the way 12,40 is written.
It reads 3,07
